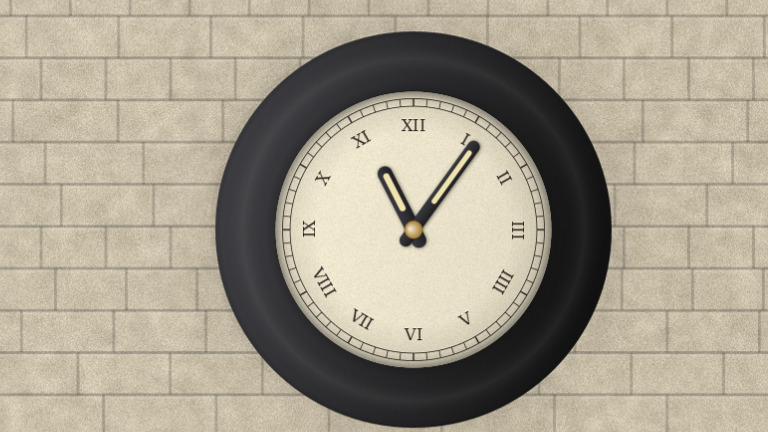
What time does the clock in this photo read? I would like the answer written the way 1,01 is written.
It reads 11,06
